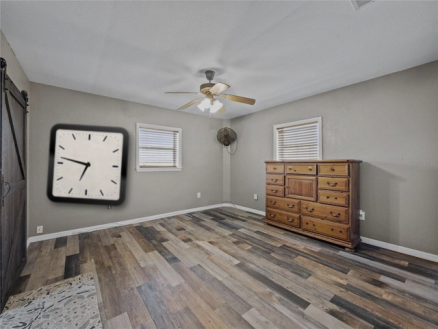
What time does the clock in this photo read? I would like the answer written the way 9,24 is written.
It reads 6,47
